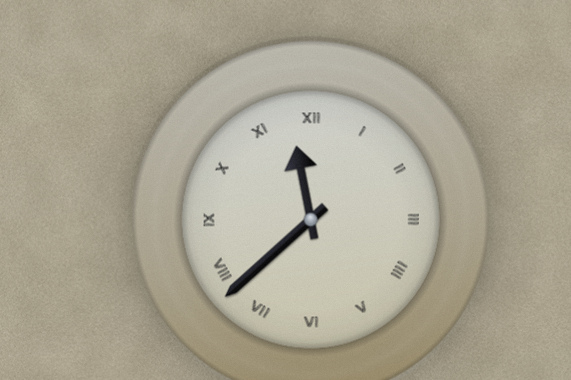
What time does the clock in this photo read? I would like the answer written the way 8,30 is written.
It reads 11,38
